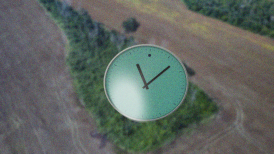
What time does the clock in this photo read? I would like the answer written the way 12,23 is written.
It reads 11,07
